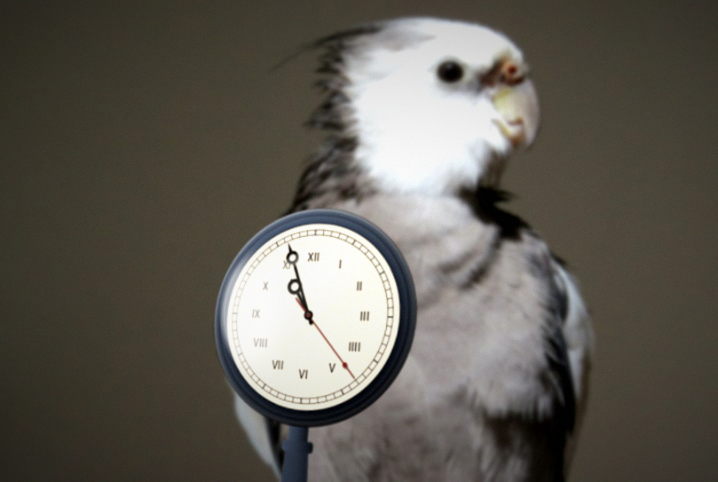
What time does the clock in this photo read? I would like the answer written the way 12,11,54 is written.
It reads 10,56,23
